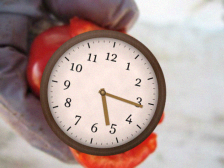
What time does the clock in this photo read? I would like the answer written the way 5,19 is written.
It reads 5,16
